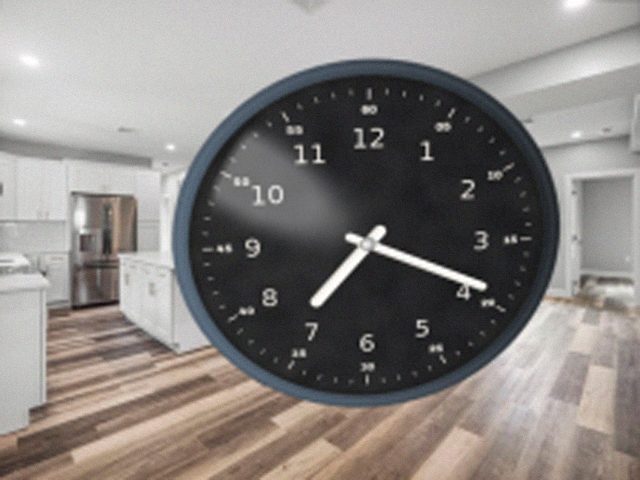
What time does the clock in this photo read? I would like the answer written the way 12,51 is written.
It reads 7,19
